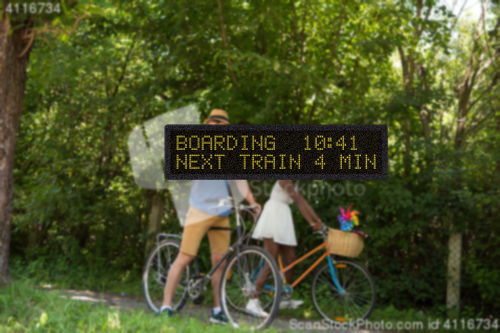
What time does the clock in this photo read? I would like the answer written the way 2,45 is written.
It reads 10,41
